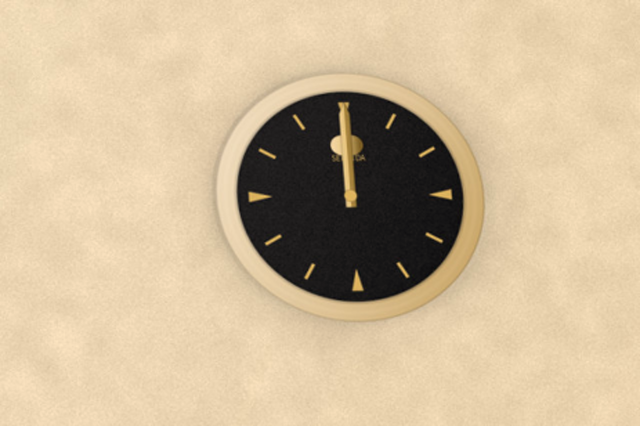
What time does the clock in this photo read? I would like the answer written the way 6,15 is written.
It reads 12,00
